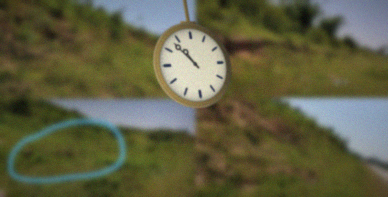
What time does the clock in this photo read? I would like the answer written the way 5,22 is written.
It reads 10,53
